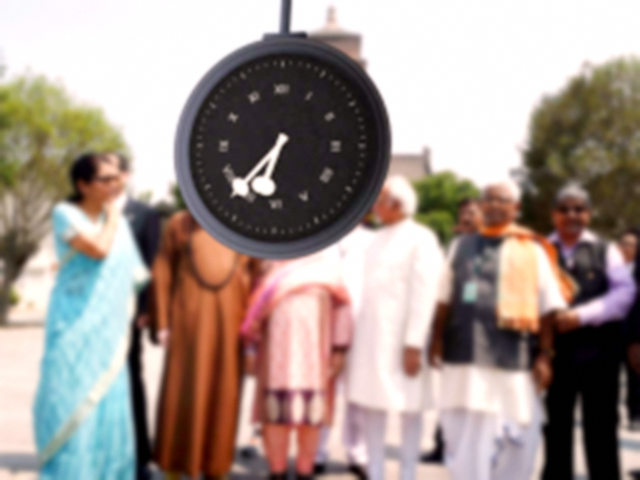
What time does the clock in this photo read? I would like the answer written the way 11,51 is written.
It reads 6,37
